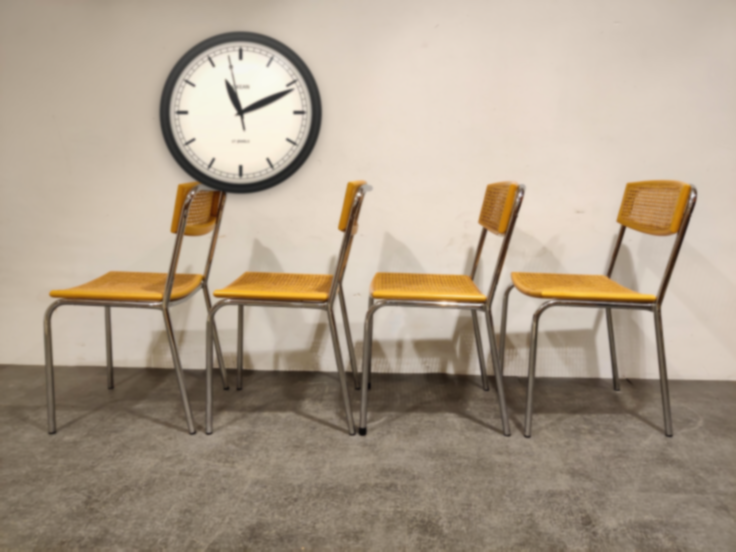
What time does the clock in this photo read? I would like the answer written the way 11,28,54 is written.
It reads 11,10,58
